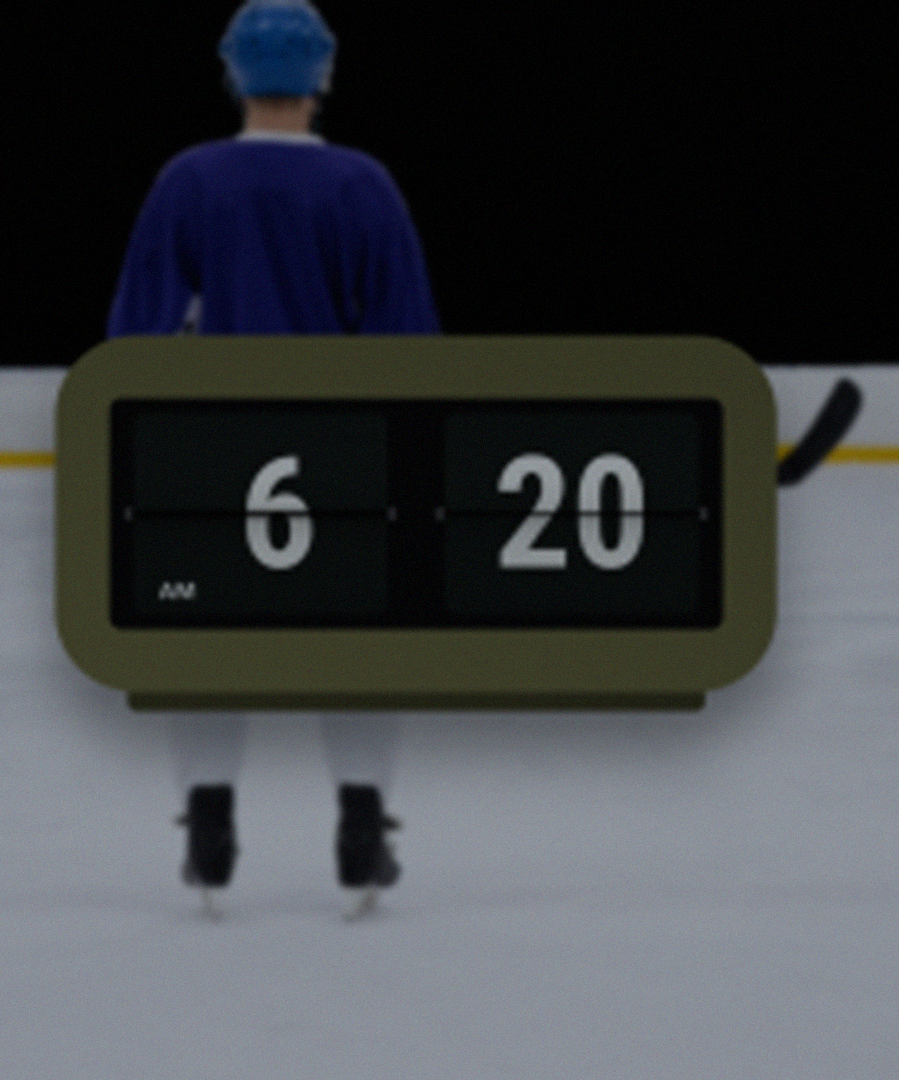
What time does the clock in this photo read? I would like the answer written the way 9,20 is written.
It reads 6,20
